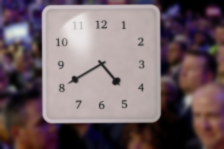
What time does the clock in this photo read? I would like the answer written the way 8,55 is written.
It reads 4,40
